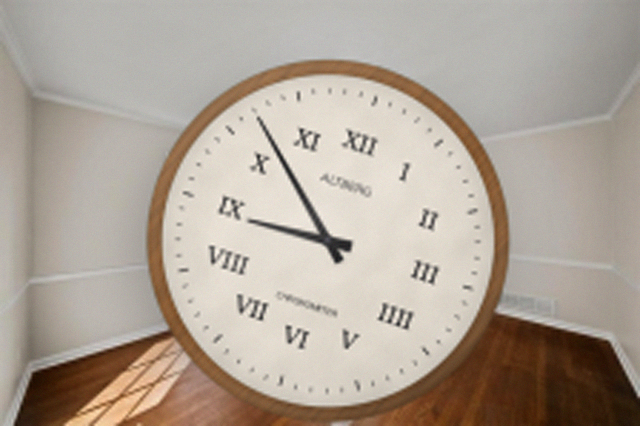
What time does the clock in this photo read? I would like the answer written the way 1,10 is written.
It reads 8,52
